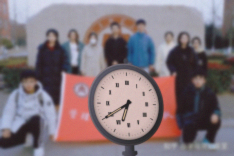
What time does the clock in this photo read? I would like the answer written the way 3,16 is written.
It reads 6,40
